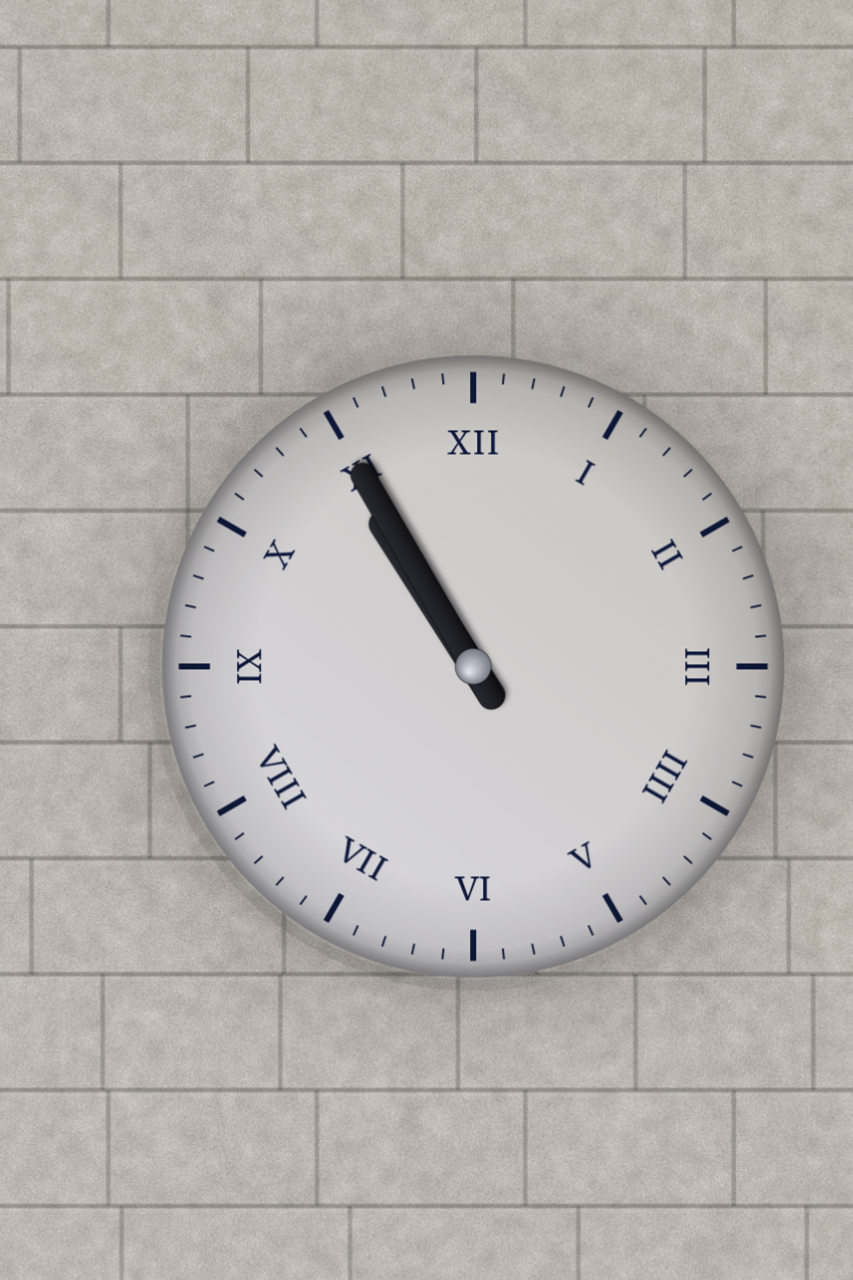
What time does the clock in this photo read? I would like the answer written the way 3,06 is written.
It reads 10,55
